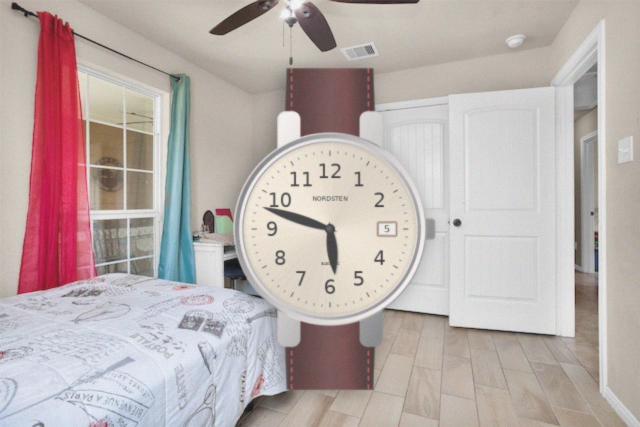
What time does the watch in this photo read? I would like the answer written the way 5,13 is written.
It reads 5,48
